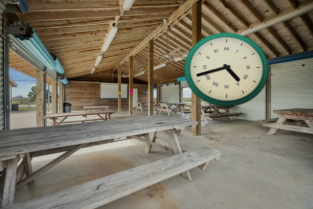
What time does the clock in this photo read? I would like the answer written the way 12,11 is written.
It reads 4,42
